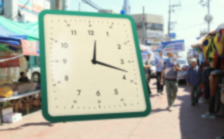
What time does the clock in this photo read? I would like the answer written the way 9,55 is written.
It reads 12,18
